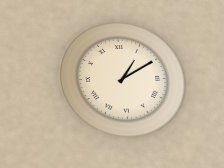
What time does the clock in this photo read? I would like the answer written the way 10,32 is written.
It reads 1,10
